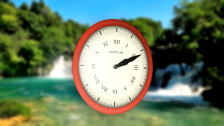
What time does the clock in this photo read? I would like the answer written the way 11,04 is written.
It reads 2,11
